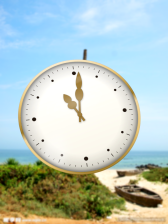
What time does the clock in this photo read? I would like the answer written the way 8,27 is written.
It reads 11,01
